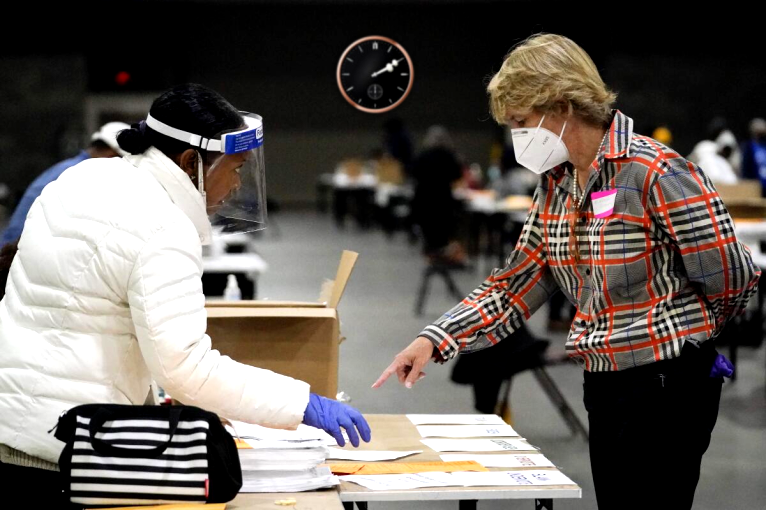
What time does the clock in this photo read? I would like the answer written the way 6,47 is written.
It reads 2,10
